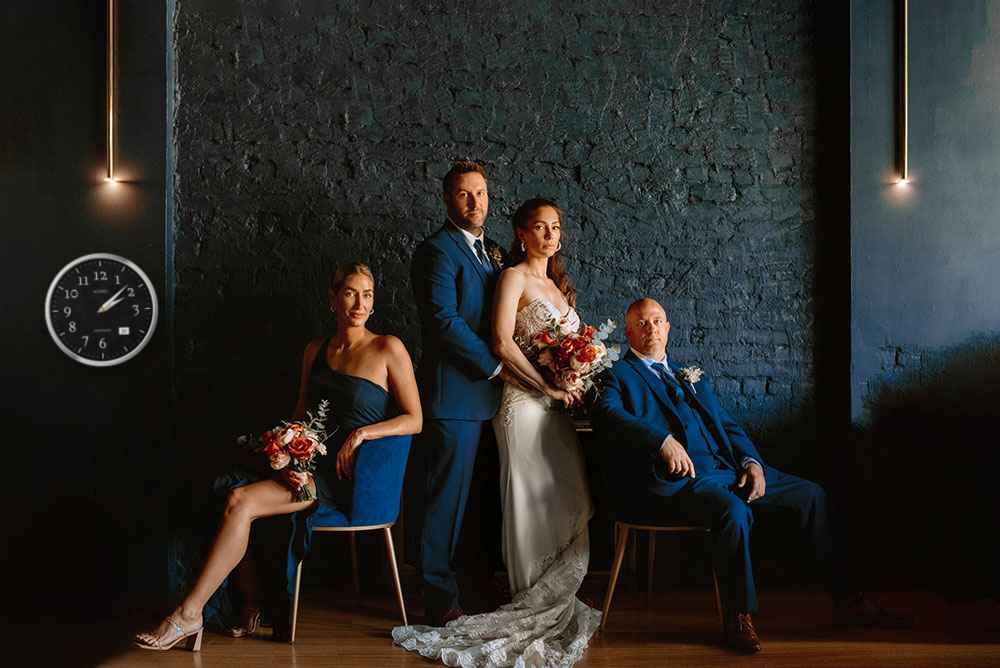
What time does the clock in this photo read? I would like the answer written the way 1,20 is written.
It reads 2,08
